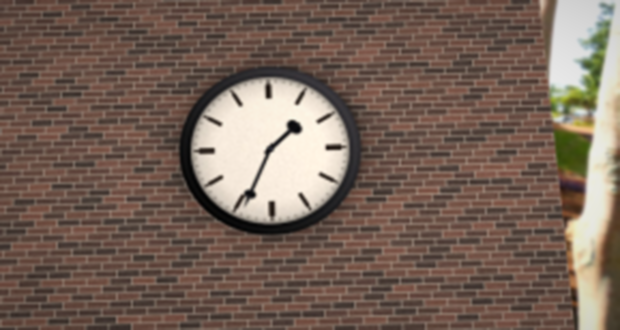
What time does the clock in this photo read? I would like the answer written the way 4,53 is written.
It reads 1,34
